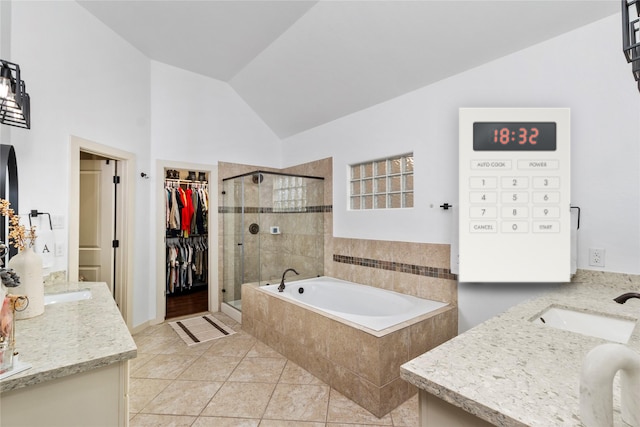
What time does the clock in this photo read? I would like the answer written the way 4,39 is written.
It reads 18,32
